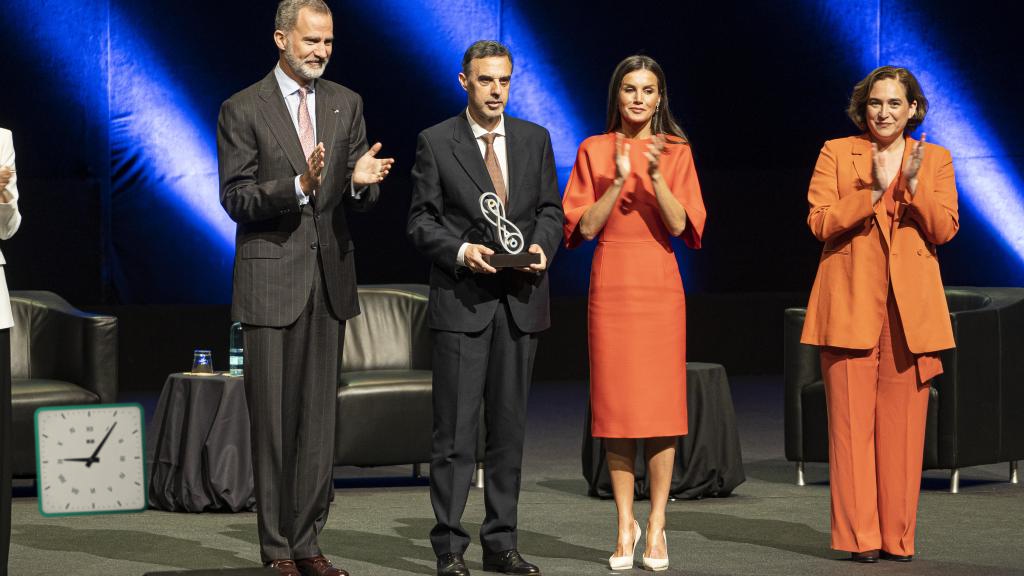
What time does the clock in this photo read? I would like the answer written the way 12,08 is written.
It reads 9,06
